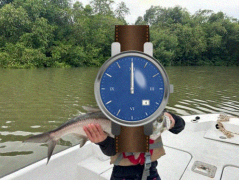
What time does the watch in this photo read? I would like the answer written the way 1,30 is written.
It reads 12,00
